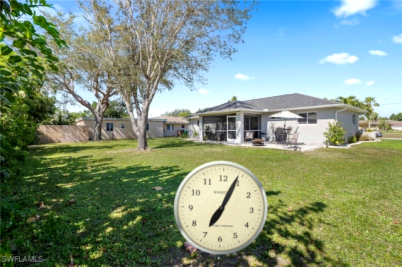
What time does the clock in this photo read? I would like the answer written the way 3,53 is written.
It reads 7,04
